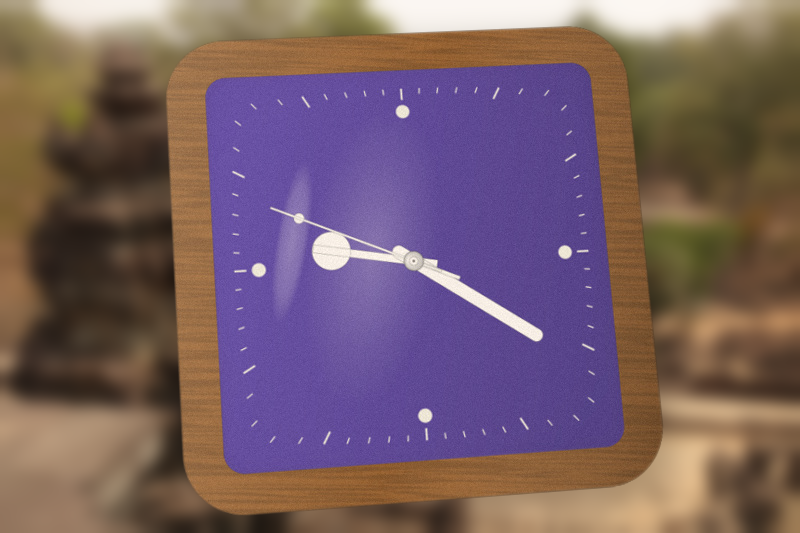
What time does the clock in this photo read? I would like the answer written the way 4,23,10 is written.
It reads 9,20,49
